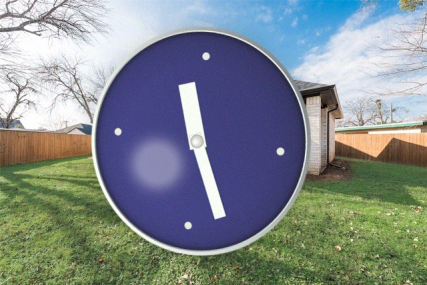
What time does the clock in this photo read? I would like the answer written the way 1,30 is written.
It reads 11,26
